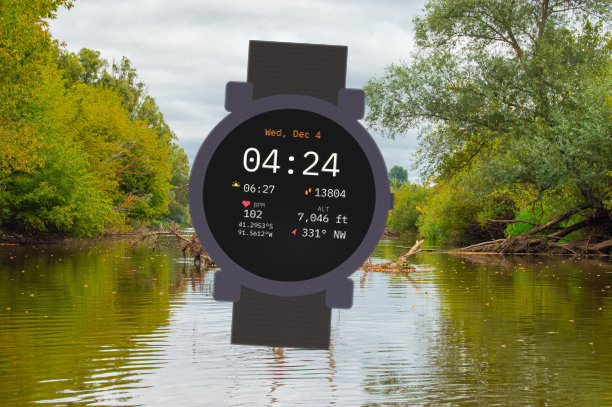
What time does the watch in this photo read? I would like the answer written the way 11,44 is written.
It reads 4,24
